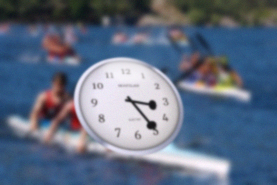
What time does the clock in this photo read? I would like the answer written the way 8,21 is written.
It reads 3,25
